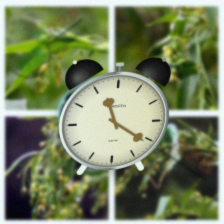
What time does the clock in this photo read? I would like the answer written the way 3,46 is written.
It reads 11,21
